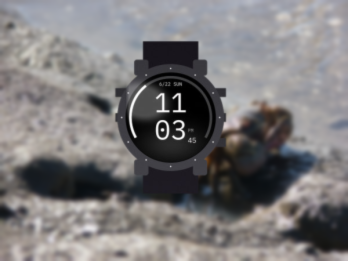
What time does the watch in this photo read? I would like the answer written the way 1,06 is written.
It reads 11,03
